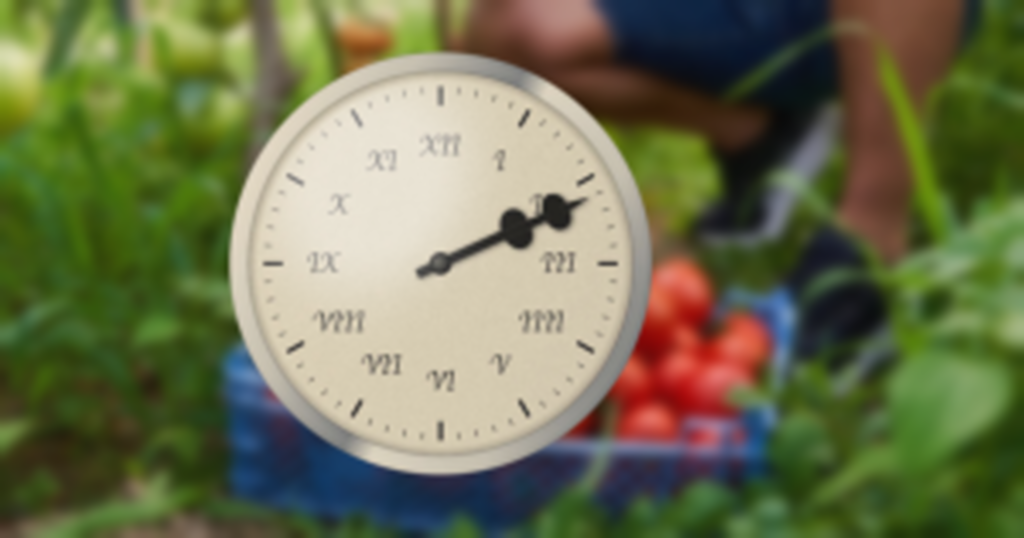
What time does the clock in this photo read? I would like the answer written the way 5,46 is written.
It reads 2,11
